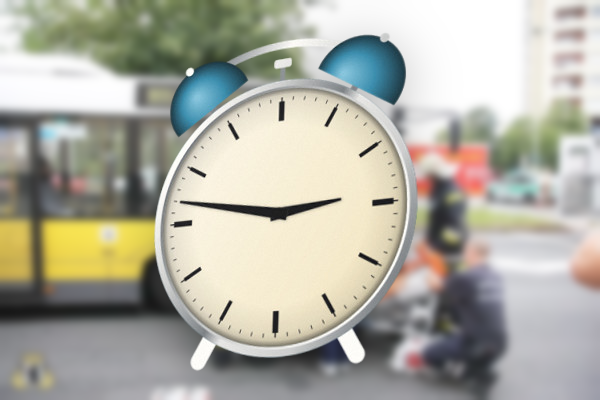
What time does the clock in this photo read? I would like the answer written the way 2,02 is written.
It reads 2,47
